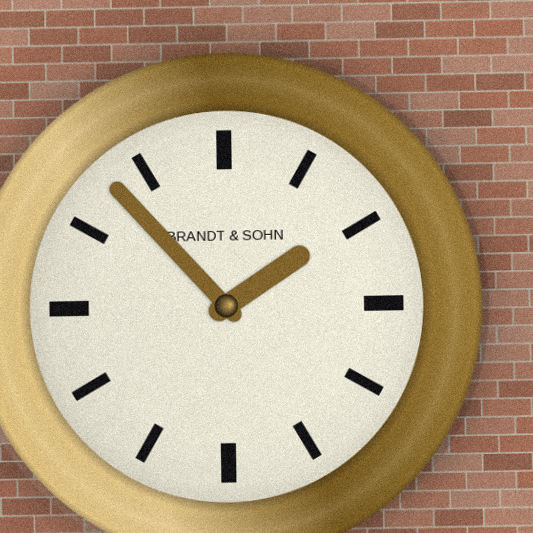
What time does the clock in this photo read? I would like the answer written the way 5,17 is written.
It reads 1,53
